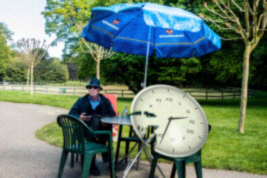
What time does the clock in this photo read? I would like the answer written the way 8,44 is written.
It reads 2,34
